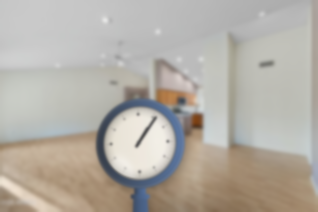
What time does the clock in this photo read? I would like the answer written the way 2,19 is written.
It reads 1,06
